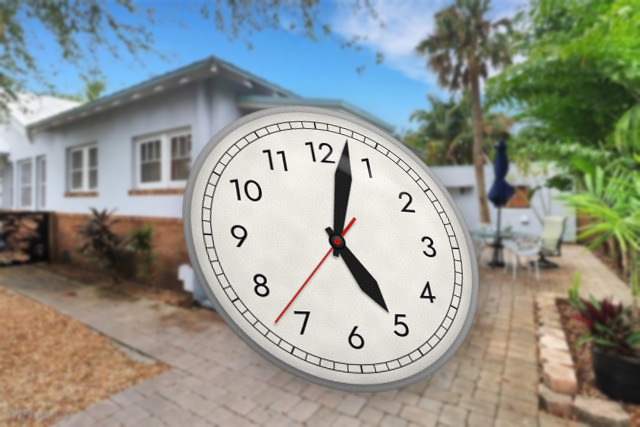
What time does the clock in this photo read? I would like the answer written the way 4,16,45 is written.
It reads 5,02,37
